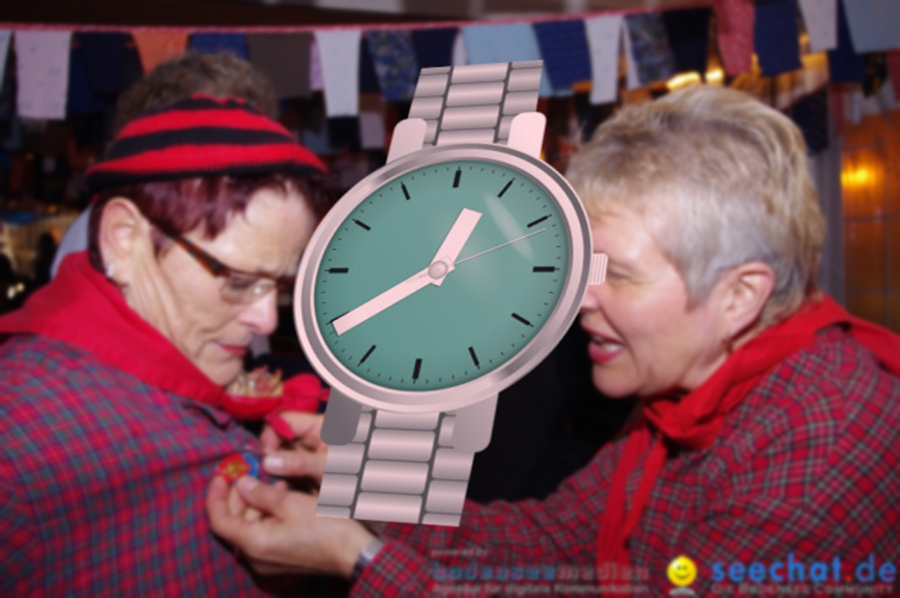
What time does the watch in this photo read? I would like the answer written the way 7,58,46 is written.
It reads 12,39,11
